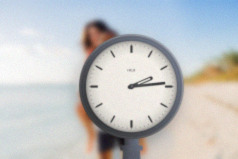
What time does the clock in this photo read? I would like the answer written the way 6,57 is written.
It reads 2,14
